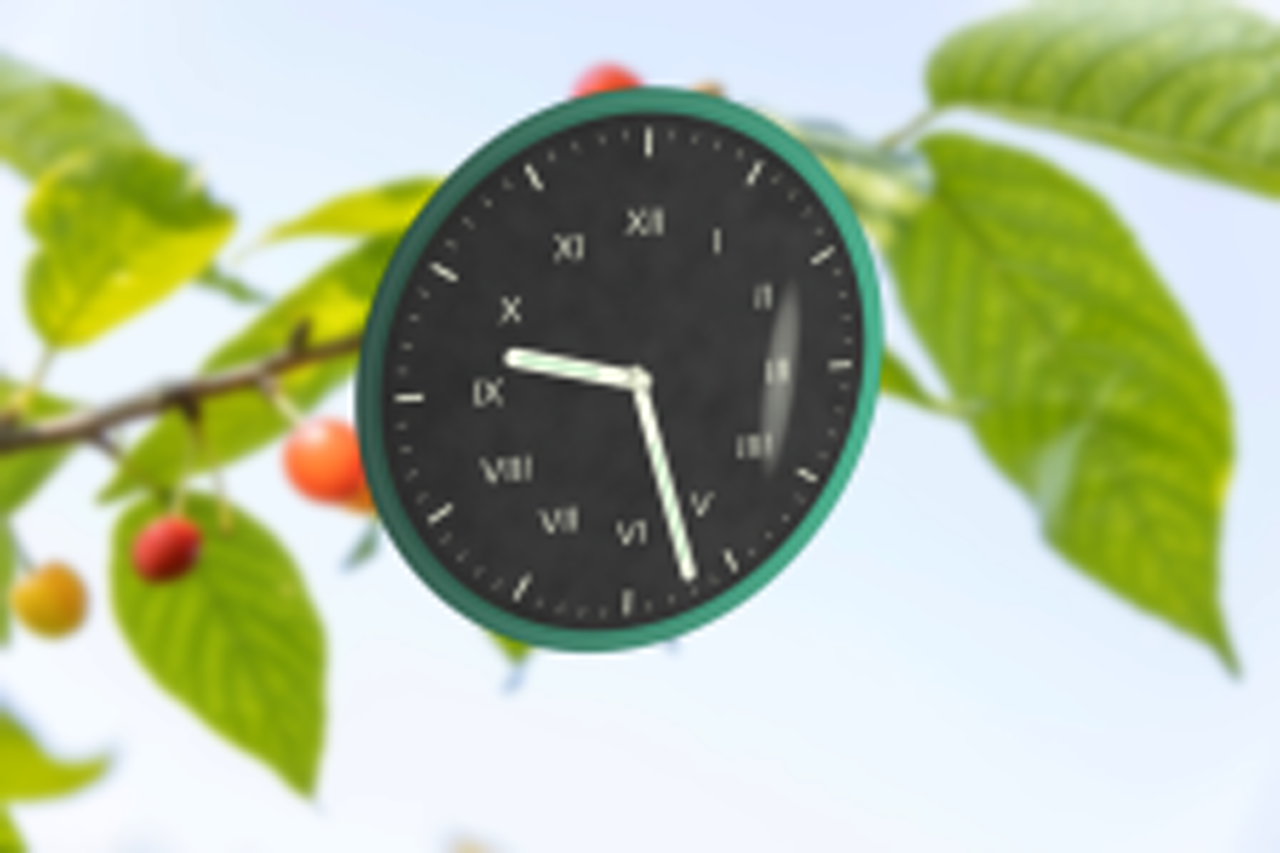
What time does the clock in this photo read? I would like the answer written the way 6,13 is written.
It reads 9,27
